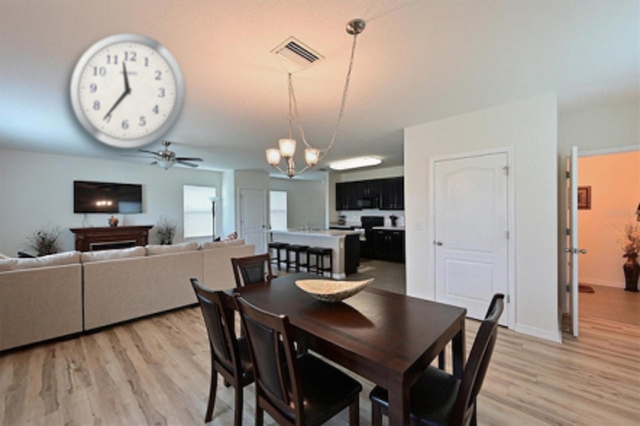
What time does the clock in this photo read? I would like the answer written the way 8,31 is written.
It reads 11,36
